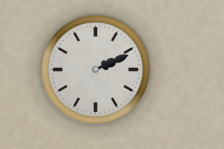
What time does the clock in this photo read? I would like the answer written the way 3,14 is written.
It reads 2,11
